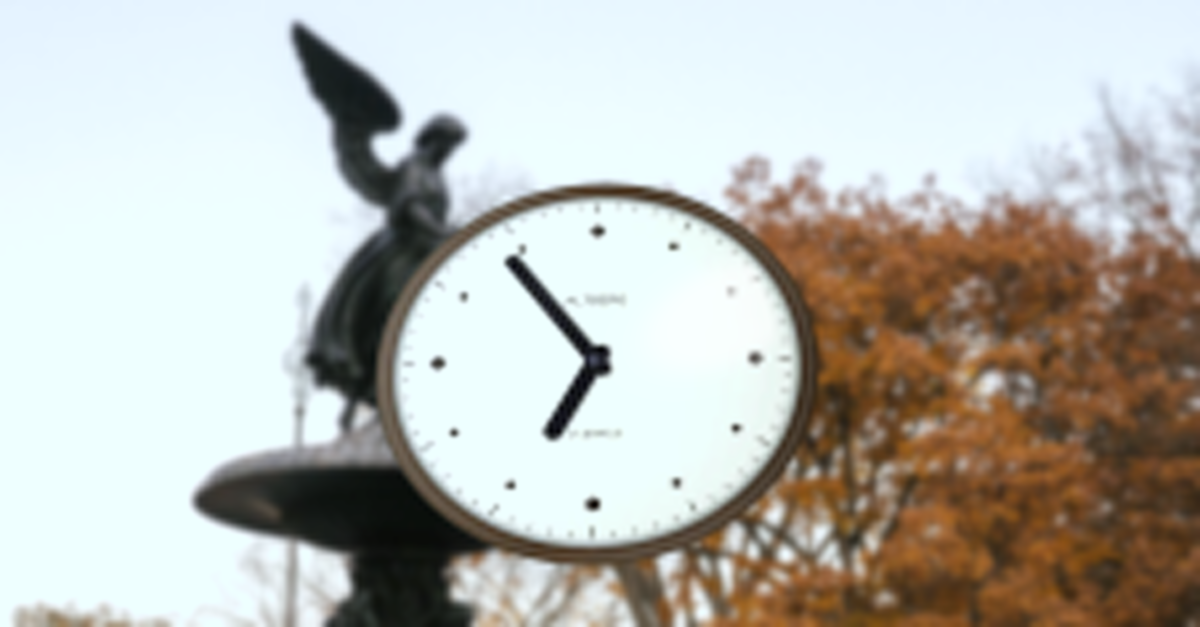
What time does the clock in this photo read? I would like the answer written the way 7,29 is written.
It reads 6,54
